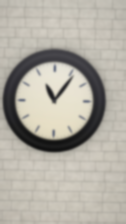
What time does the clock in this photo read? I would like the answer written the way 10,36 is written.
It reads 11,06
